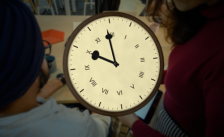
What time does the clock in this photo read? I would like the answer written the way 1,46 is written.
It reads 9,59
